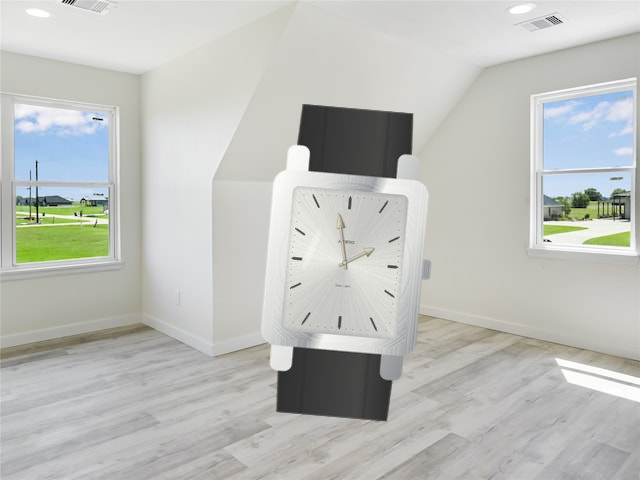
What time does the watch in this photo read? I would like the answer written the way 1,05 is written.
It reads 1,58
